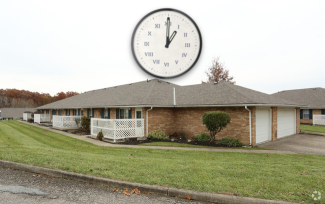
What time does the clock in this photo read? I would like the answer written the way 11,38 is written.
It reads 1,00
